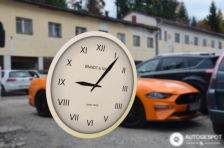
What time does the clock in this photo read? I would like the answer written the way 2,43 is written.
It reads 9,06
